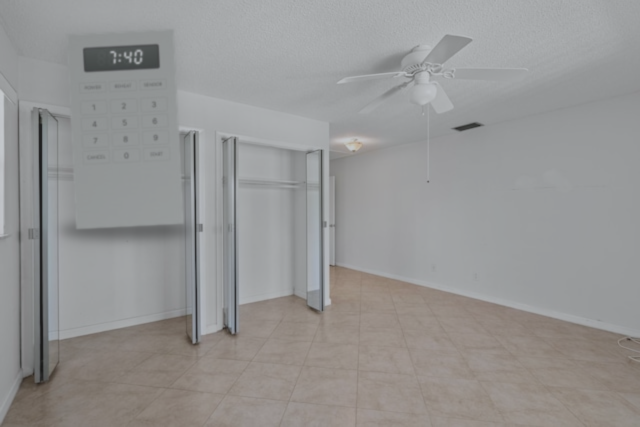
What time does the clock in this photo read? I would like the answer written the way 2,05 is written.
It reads 7,40
